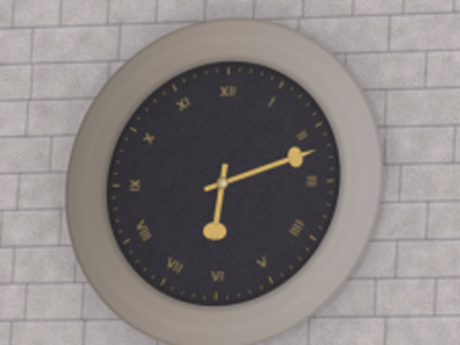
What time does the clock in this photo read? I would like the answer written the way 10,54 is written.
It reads 6,12
